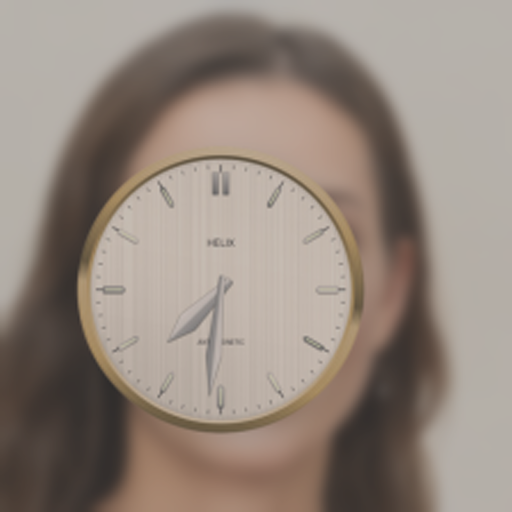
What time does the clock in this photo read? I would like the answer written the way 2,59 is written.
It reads 7,31
